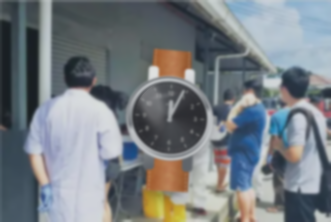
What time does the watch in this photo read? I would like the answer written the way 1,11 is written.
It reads 12,04
